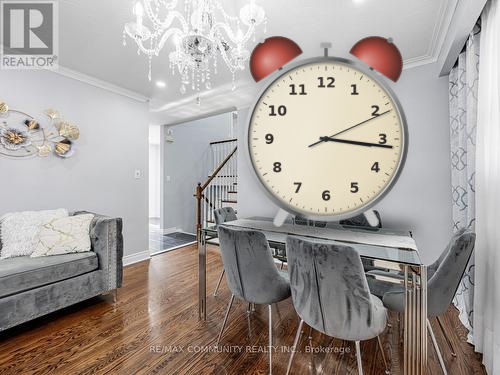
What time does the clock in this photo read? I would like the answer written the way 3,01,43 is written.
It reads 3,16,11
